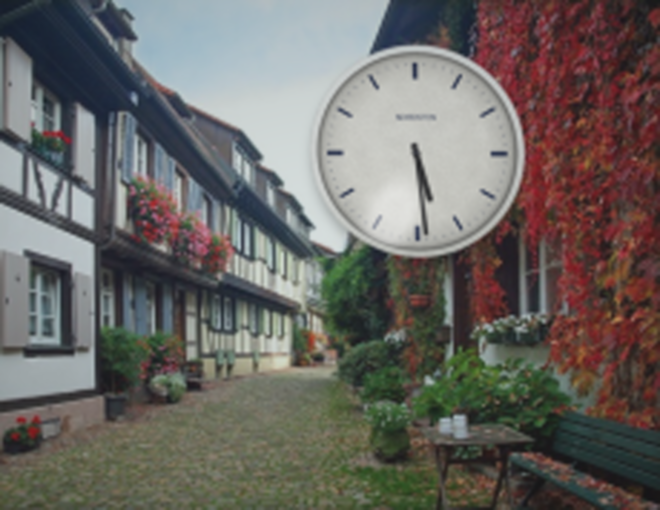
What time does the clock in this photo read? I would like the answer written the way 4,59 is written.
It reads 5,29
